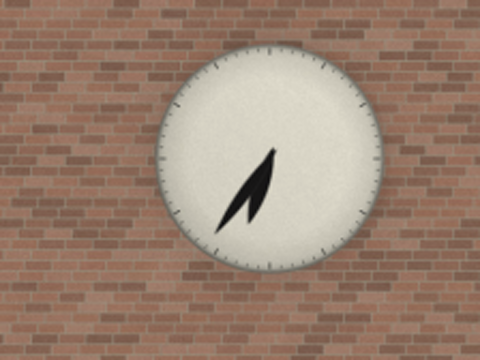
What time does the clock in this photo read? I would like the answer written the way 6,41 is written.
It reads 6,36
